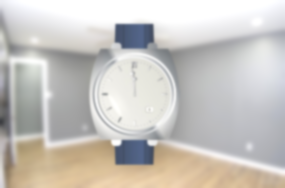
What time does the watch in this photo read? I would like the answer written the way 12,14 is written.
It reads 11,59
